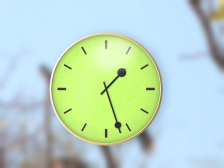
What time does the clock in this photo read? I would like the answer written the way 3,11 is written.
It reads 1,27
